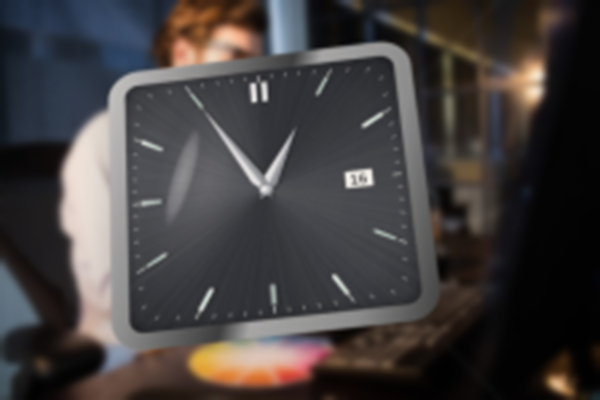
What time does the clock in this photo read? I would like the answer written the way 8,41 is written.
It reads 12,55
